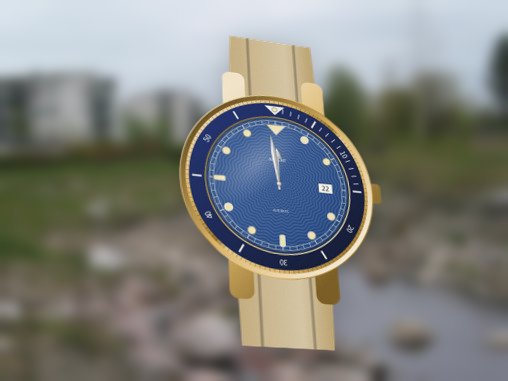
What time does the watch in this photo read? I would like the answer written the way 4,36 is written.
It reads 11,59
